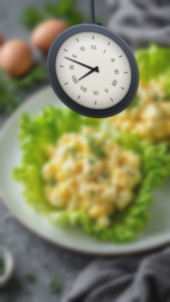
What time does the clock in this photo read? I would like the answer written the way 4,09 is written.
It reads 7,48
